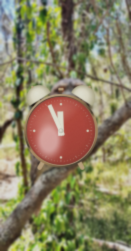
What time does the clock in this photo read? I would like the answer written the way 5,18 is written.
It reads 11,56
